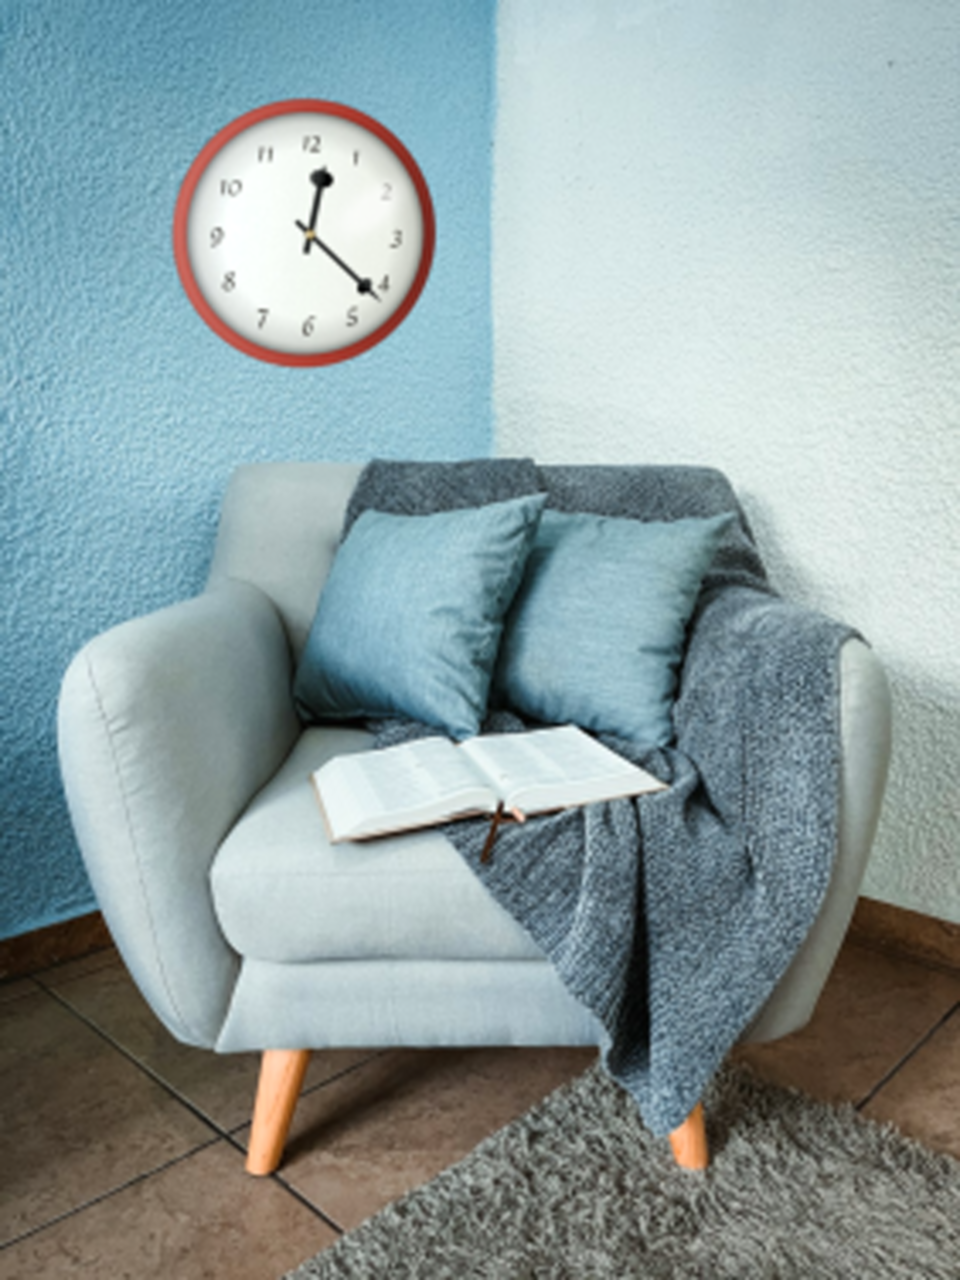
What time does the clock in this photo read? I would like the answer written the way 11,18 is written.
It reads 12,22
